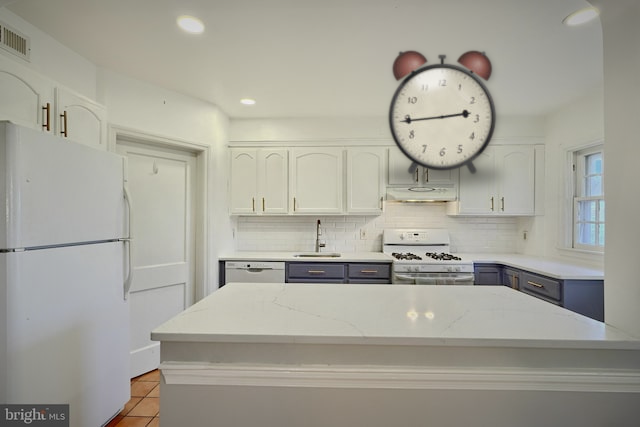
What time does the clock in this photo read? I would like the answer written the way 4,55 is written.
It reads 2,44
